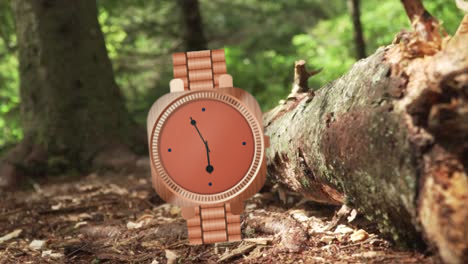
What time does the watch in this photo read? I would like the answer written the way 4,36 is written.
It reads 5,56
